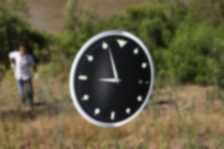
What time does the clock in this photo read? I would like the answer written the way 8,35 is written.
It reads 8,56
